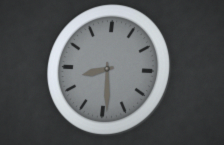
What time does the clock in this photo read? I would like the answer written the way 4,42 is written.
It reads 8,29
